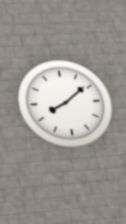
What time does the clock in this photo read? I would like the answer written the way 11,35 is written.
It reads 8,09
